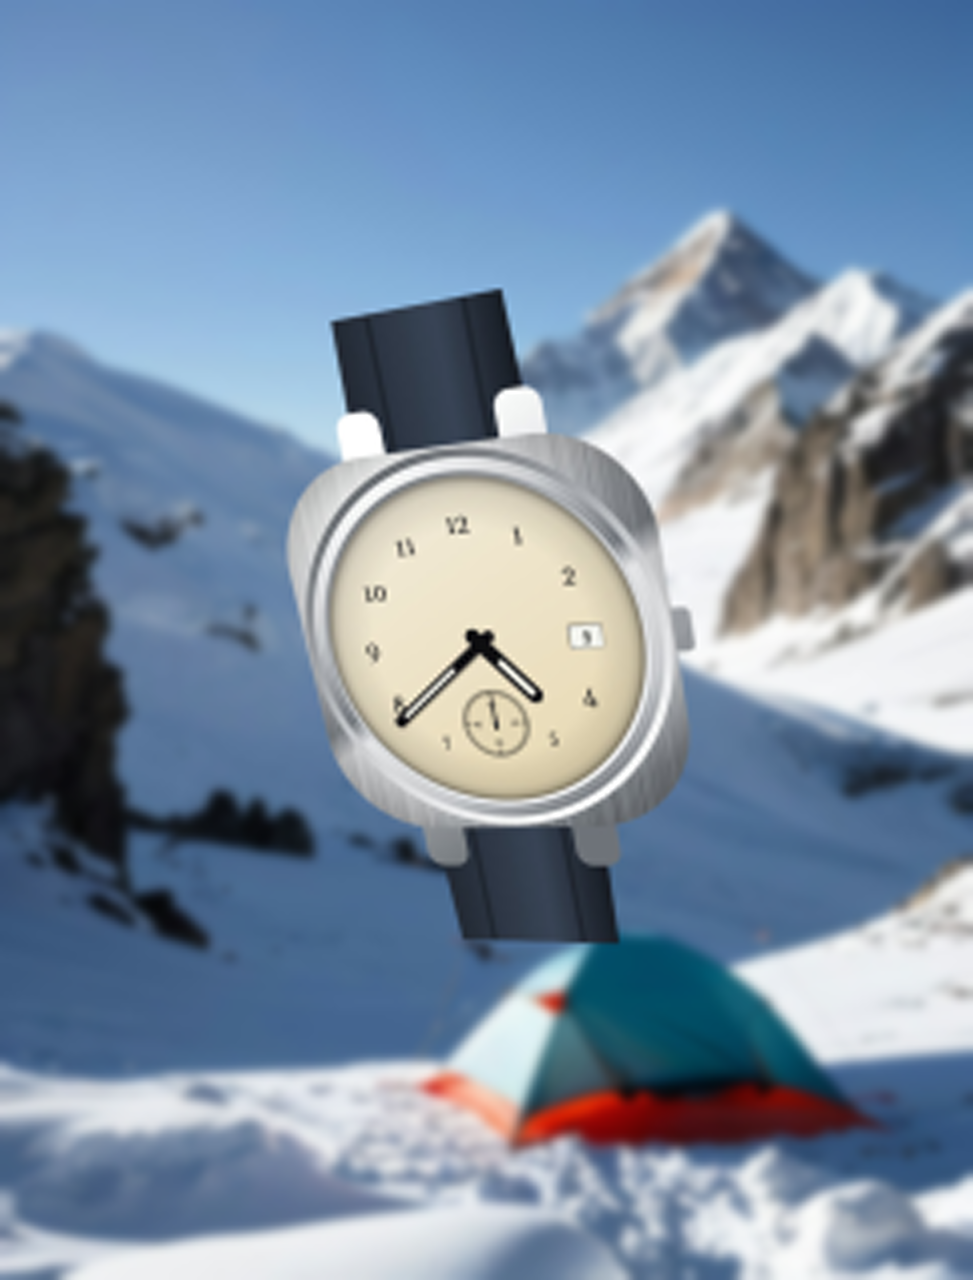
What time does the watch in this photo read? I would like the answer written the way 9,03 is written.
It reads 4,39
